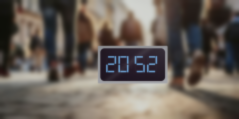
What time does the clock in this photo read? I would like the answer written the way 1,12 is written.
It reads 20,52
